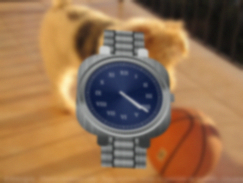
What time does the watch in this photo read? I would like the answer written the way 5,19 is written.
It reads 4,21
